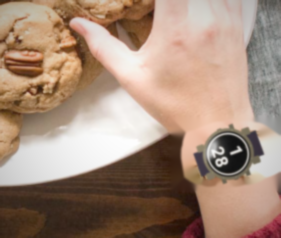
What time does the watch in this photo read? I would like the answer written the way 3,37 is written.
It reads 1,28
